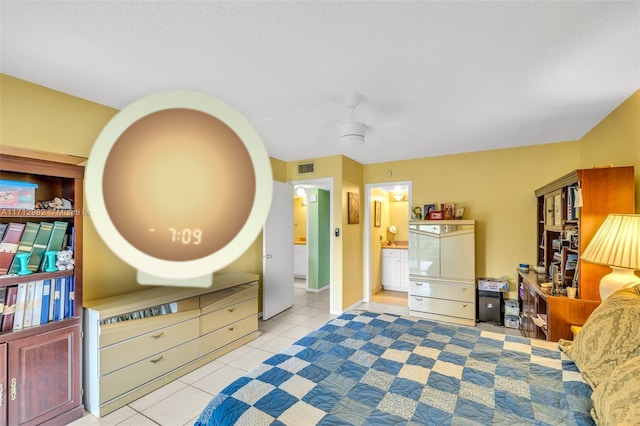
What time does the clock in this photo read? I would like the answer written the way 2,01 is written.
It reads 7,09
